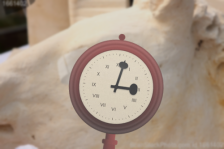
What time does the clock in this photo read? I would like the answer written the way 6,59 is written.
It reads 3,02
